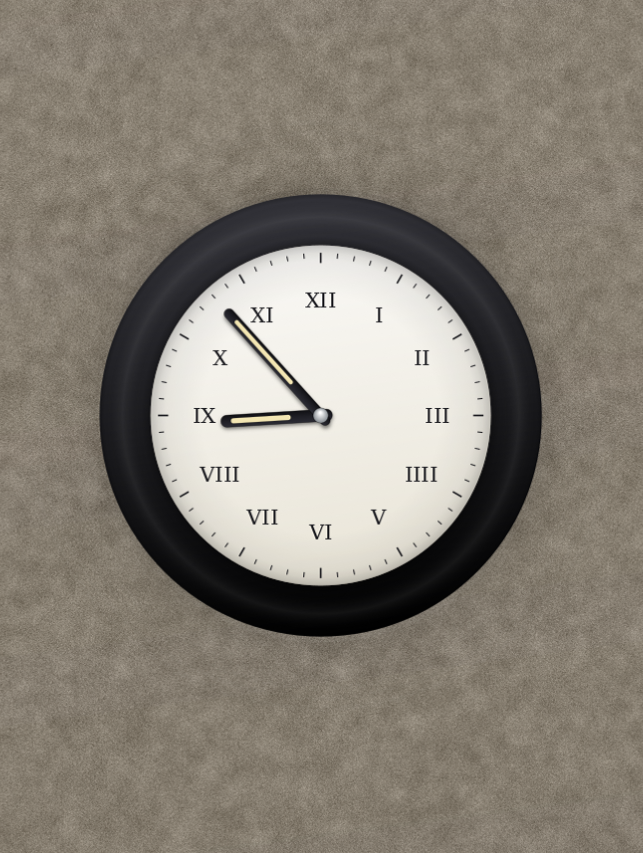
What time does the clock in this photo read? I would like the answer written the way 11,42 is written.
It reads 8,53
